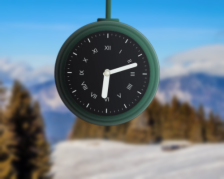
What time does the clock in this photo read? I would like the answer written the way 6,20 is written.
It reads 6,12
